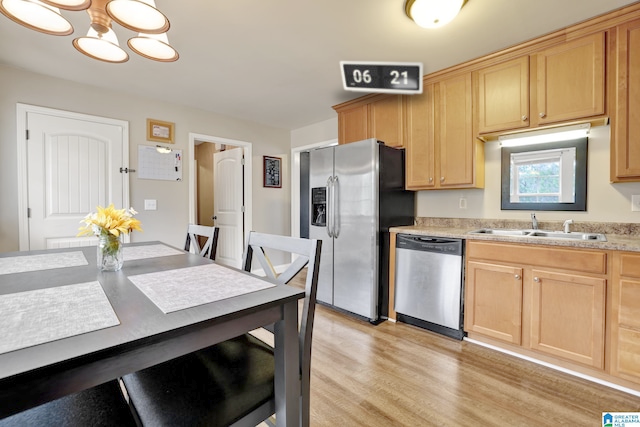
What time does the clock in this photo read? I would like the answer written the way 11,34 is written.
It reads 6,21
